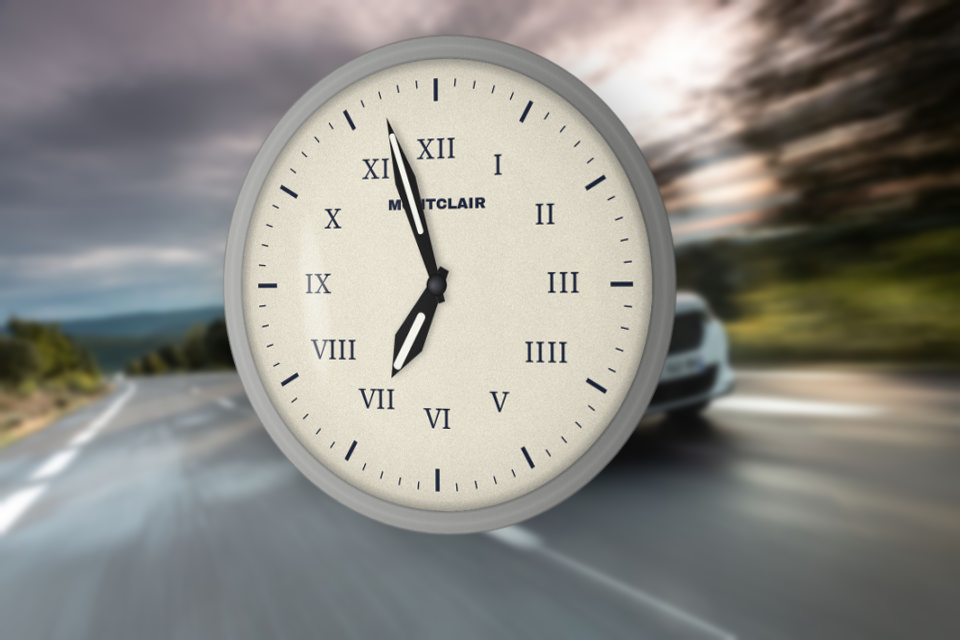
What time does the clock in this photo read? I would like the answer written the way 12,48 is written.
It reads 6,57
